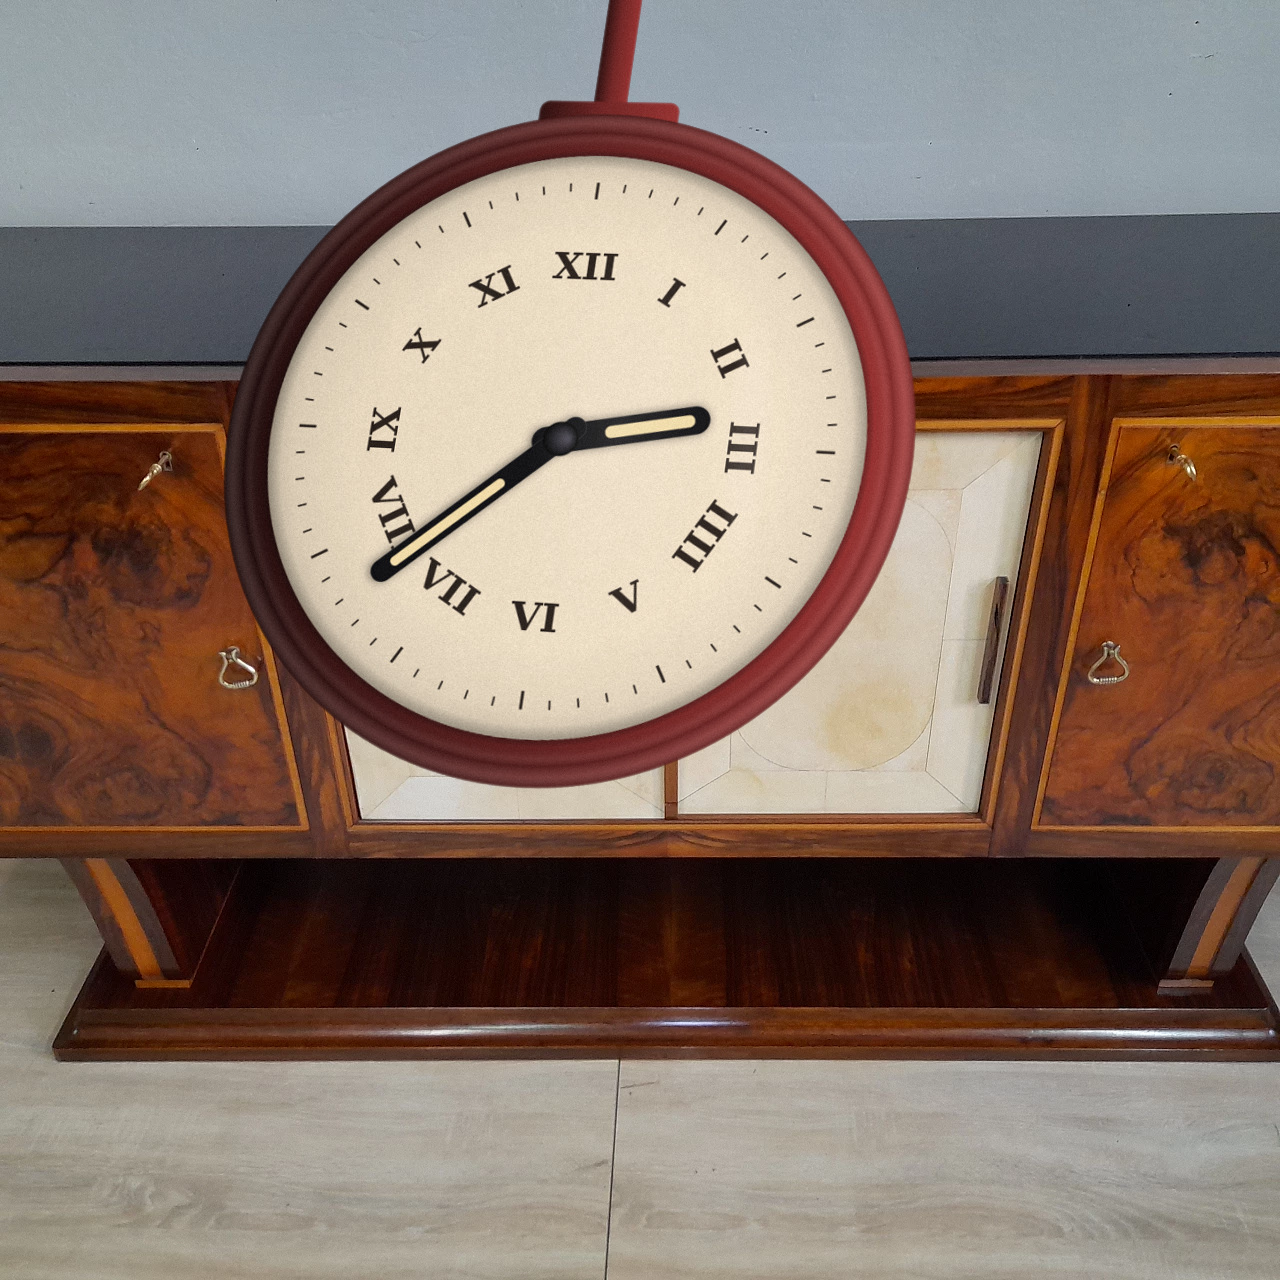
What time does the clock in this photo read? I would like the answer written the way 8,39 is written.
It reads 2,38
